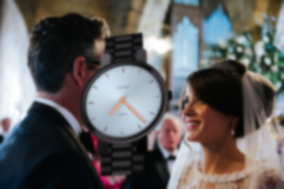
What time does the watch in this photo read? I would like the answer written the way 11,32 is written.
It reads 7,23
